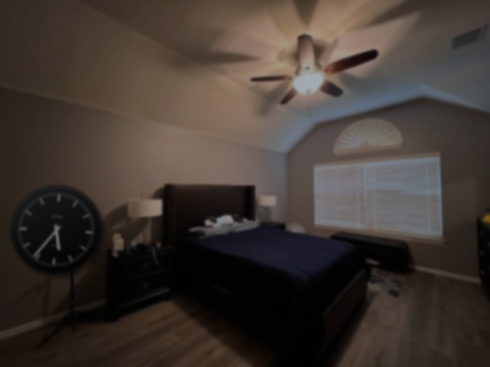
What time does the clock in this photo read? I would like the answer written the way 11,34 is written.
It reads 5,36
